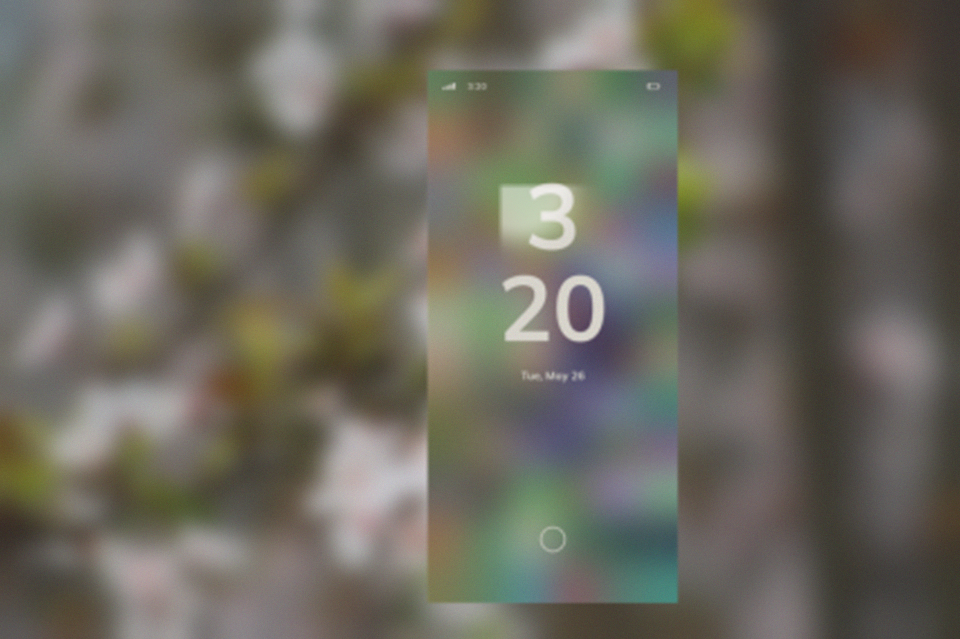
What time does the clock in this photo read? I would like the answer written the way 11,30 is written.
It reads 3,20
